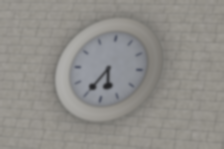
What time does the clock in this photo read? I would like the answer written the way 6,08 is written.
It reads 5,35
